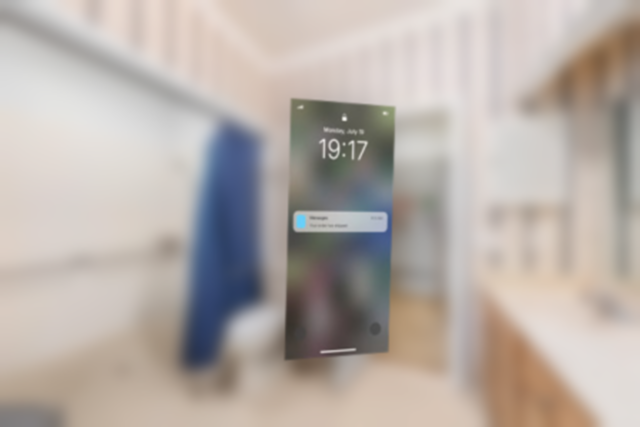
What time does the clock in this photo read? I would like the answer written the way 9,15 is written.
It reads 19,17
